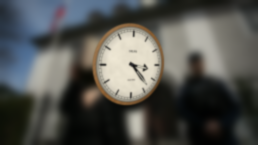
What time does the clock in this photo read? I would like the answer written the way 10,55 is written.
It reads 3,23
